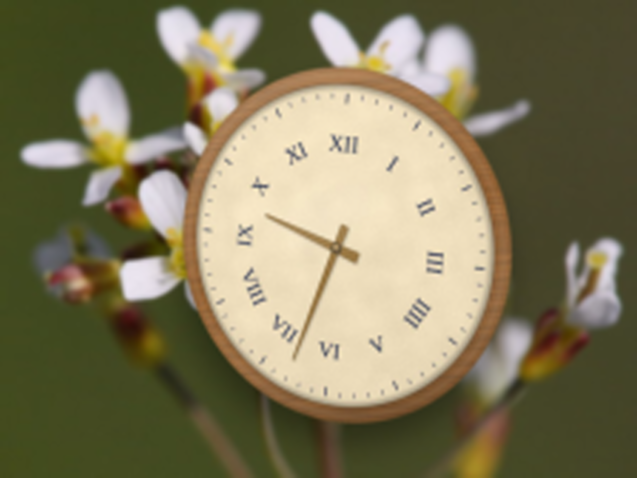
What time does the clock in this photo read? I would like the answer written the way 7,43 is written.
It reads 9,33
